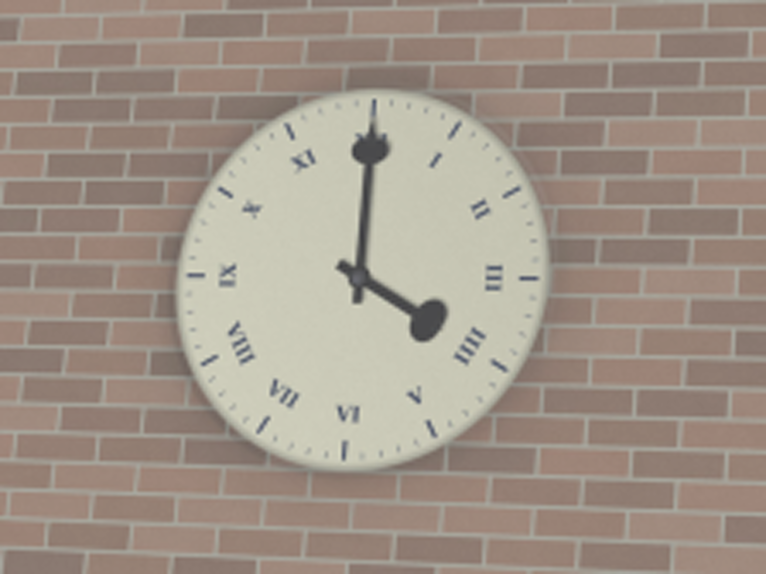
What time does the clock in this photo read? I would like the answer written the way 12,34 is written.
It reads 4,00
